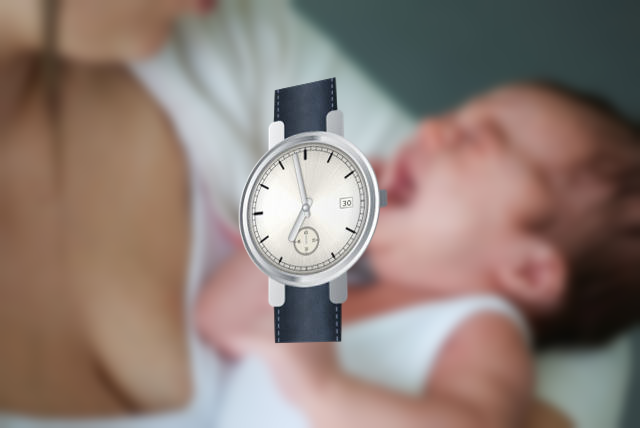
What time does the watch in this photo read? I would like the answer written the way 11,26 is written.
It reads 6,58
